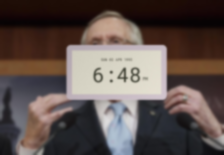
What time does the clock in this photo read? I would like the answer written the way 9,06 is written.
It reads 6,48
